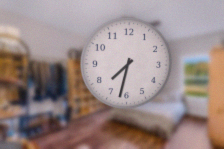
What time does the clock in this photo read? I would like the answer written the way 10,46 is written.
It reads 7,32
